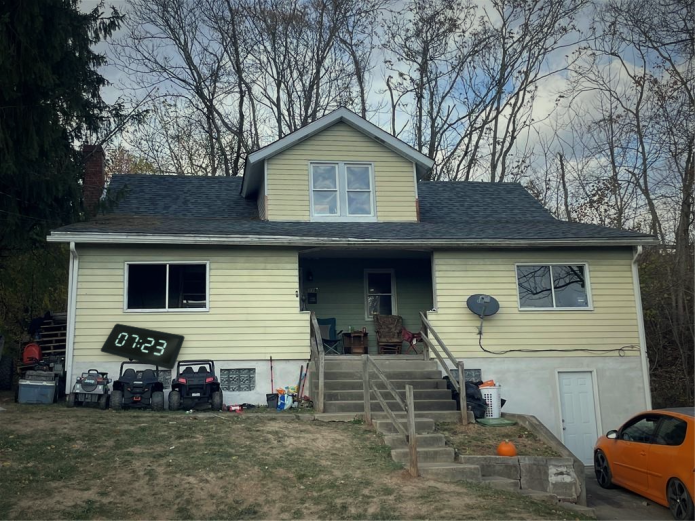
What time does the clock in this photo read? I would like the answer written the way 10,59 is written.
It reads 7,23
